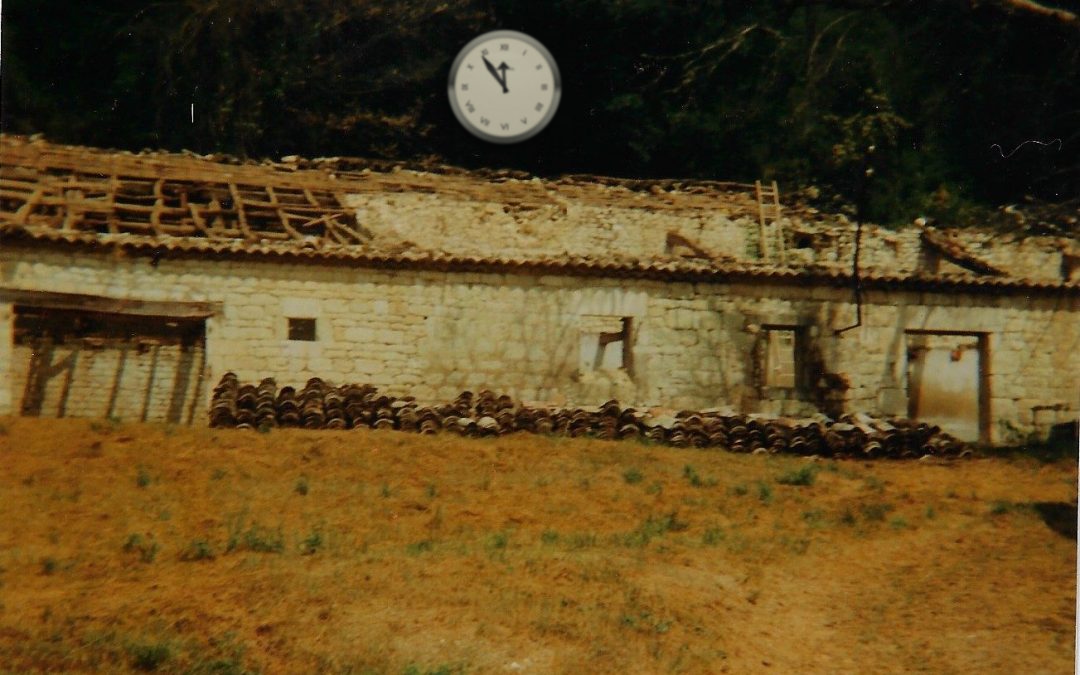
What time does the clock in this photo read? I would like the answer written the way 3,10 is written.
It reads 11,54
